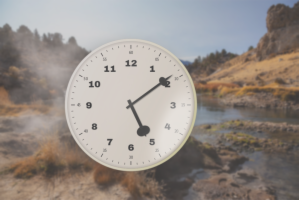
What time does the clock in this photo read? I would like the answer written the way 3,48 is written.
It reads 5,09
